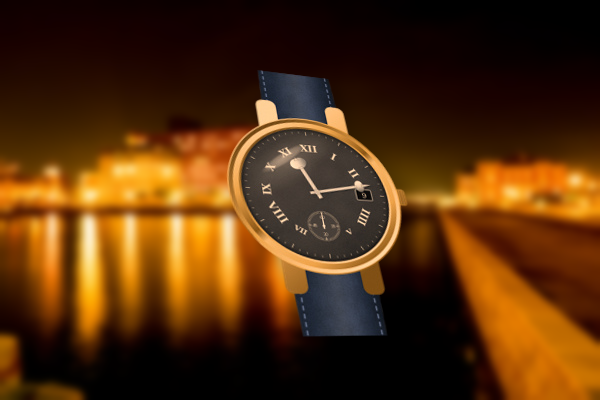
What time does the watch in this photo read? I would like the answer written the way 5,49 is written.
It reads 11,13
